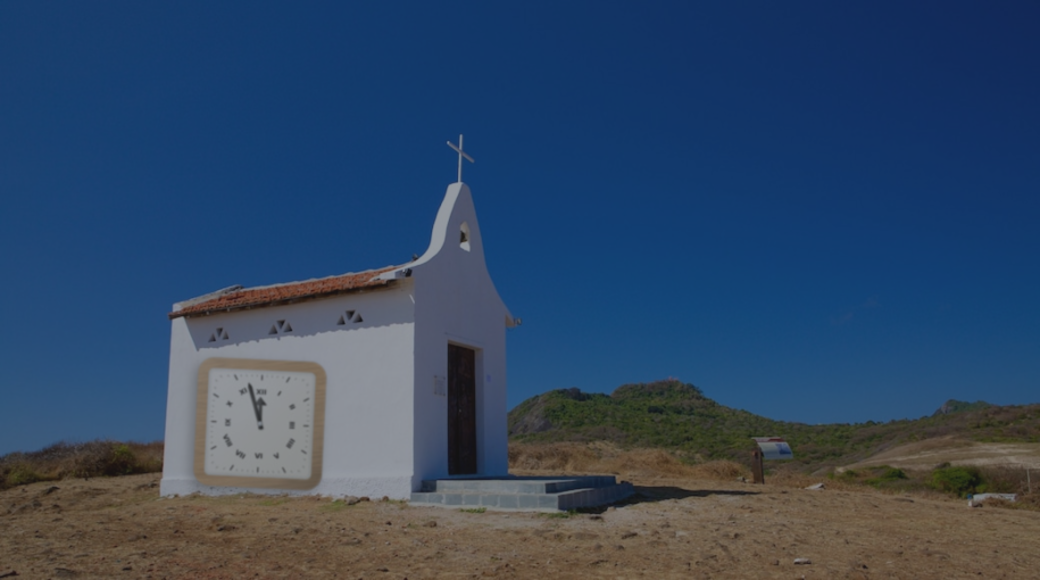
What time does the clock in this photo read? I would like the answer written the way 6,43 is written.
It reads 11,57
